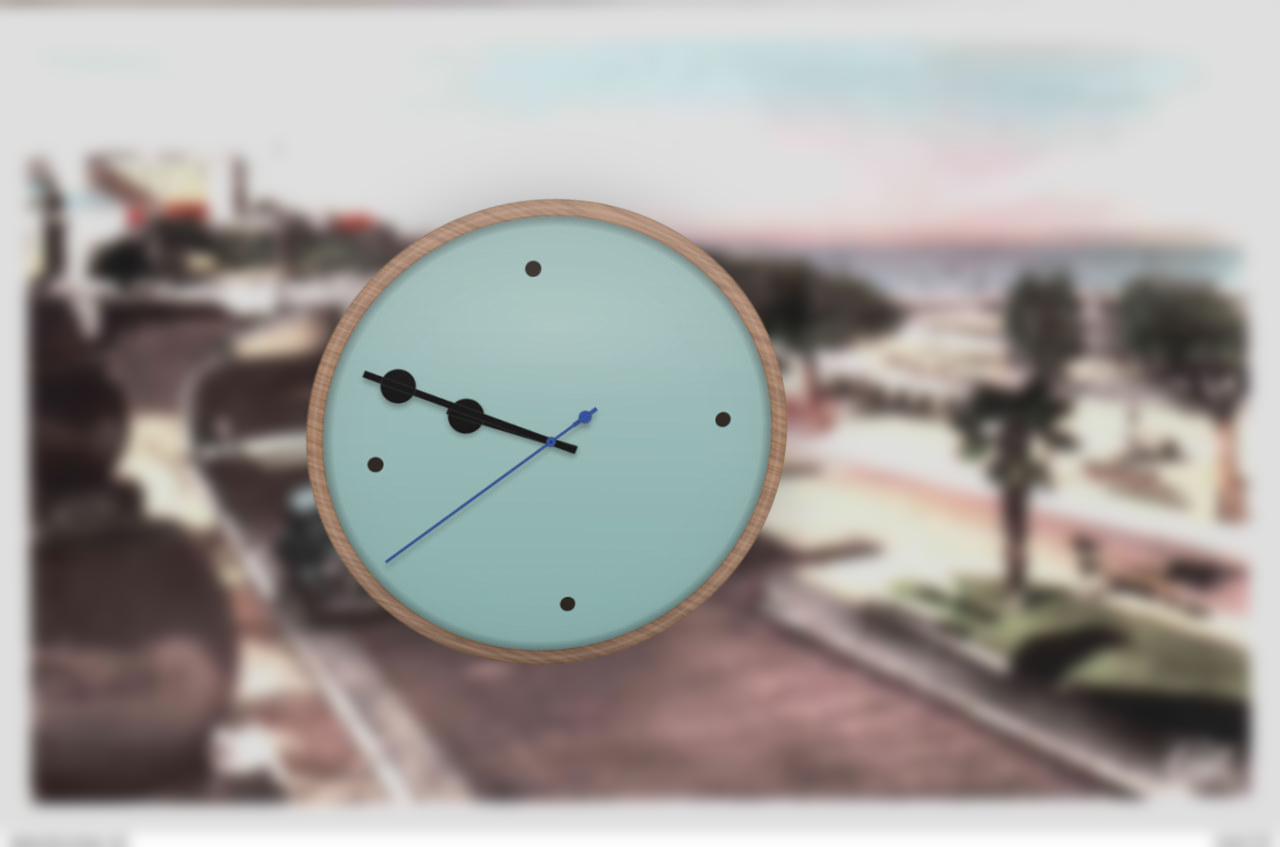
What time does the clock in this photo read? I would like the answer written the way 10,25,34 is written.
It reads 9,49,40
